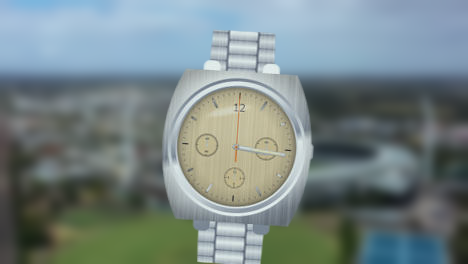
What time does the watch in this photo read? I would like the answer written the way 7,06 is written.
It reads 3,16
